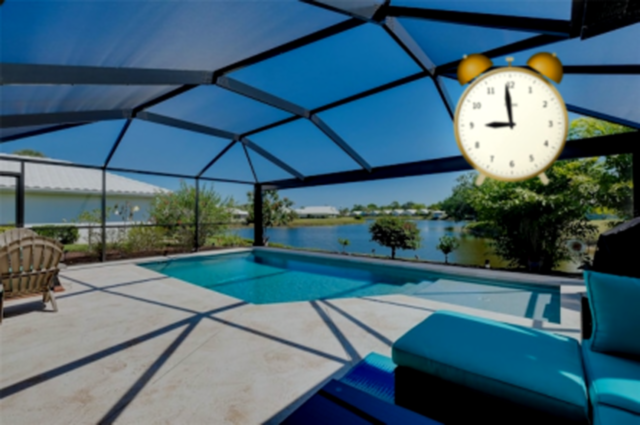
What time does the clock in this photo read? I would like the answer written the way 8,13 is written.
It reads 8,59
